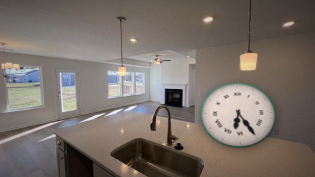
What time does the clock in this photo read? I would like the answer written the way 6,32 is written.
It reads 6,25
